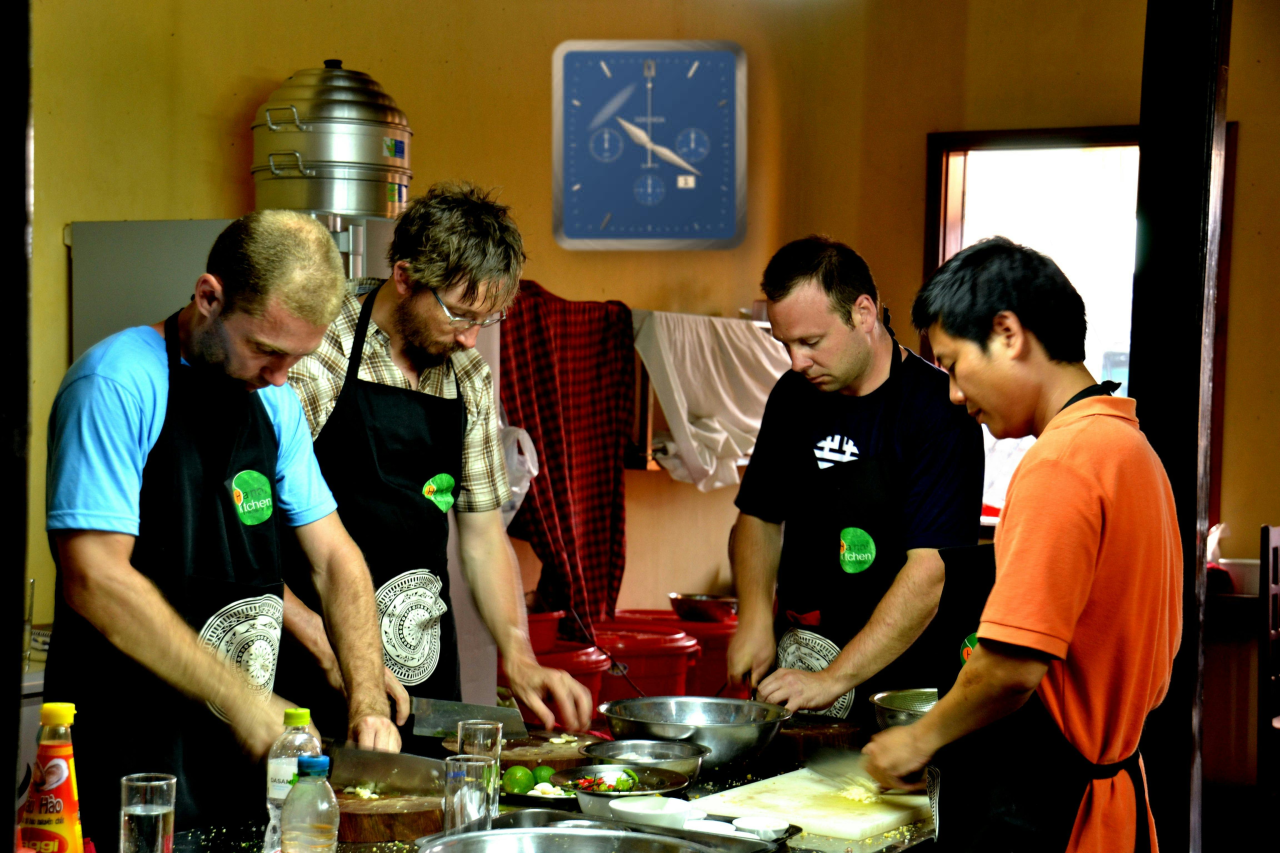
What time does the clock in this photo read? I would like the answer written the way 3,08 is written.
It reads 10,20
